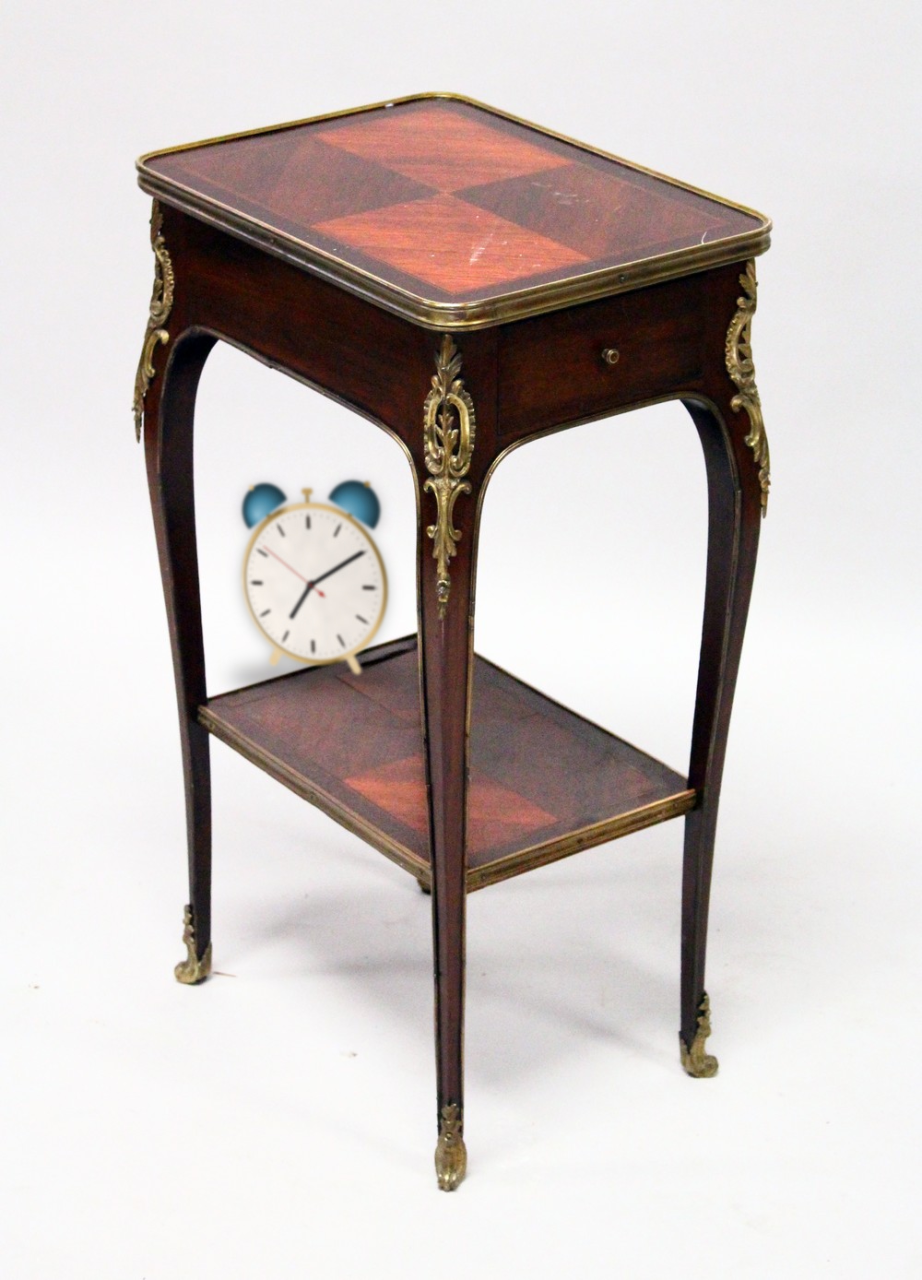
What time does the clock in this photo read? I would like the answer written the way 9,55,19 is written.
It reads 7,09,51
